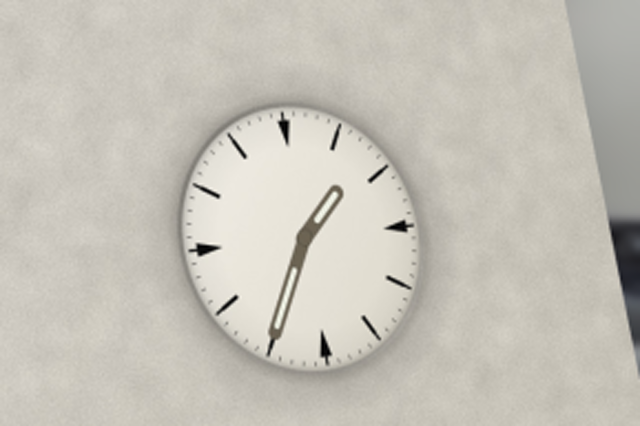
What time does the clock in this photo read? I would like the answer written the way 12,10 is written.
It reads 1,35
